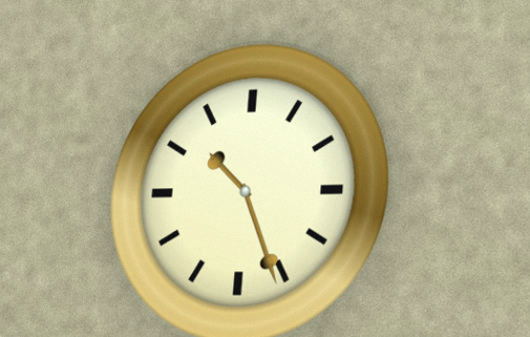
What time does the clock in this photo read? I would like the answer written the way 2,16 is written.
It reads 10,26
